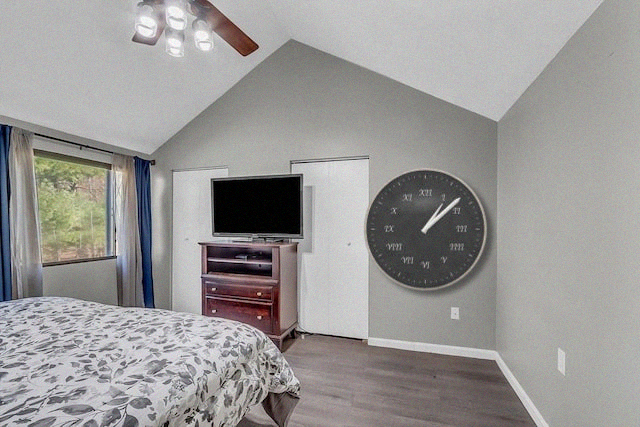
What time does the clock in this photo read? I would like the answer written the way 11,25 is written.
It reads 1,08
